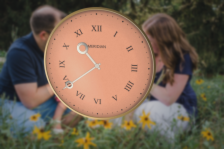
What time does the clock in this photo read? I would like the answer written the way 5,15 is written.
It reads 10,39
